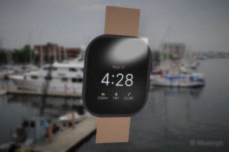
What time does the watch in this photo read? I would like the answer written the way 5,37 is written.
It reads 4,28
